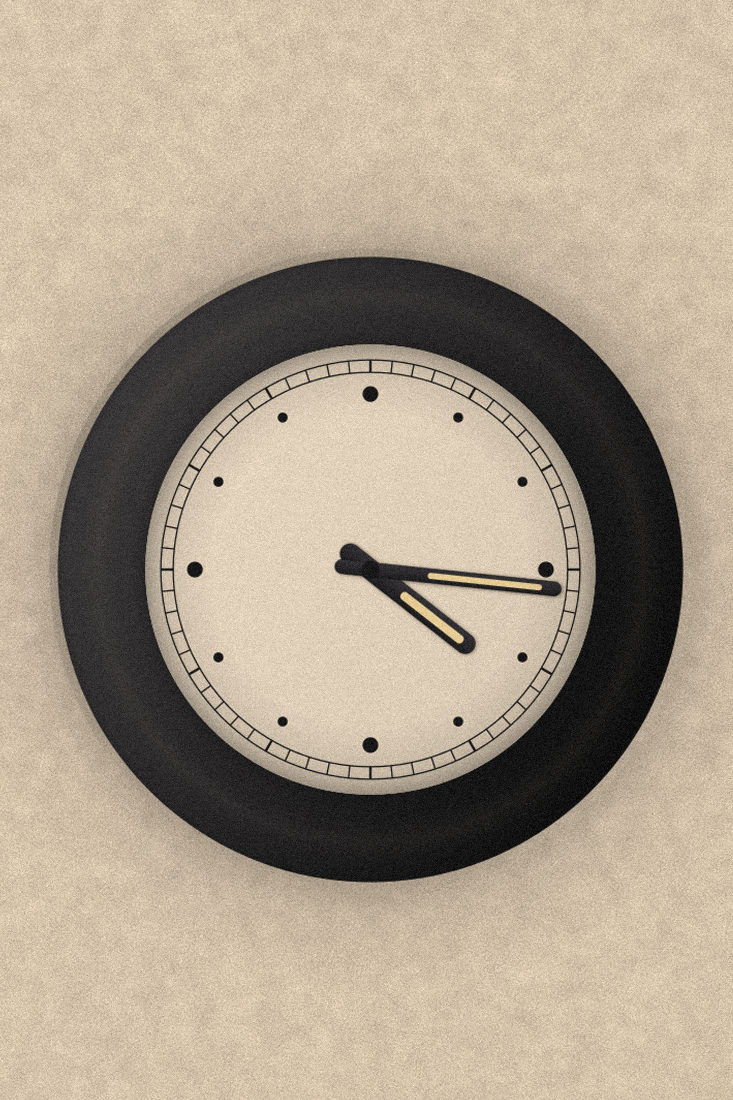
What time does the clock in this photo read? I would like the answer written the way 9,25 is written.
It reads 4,16
